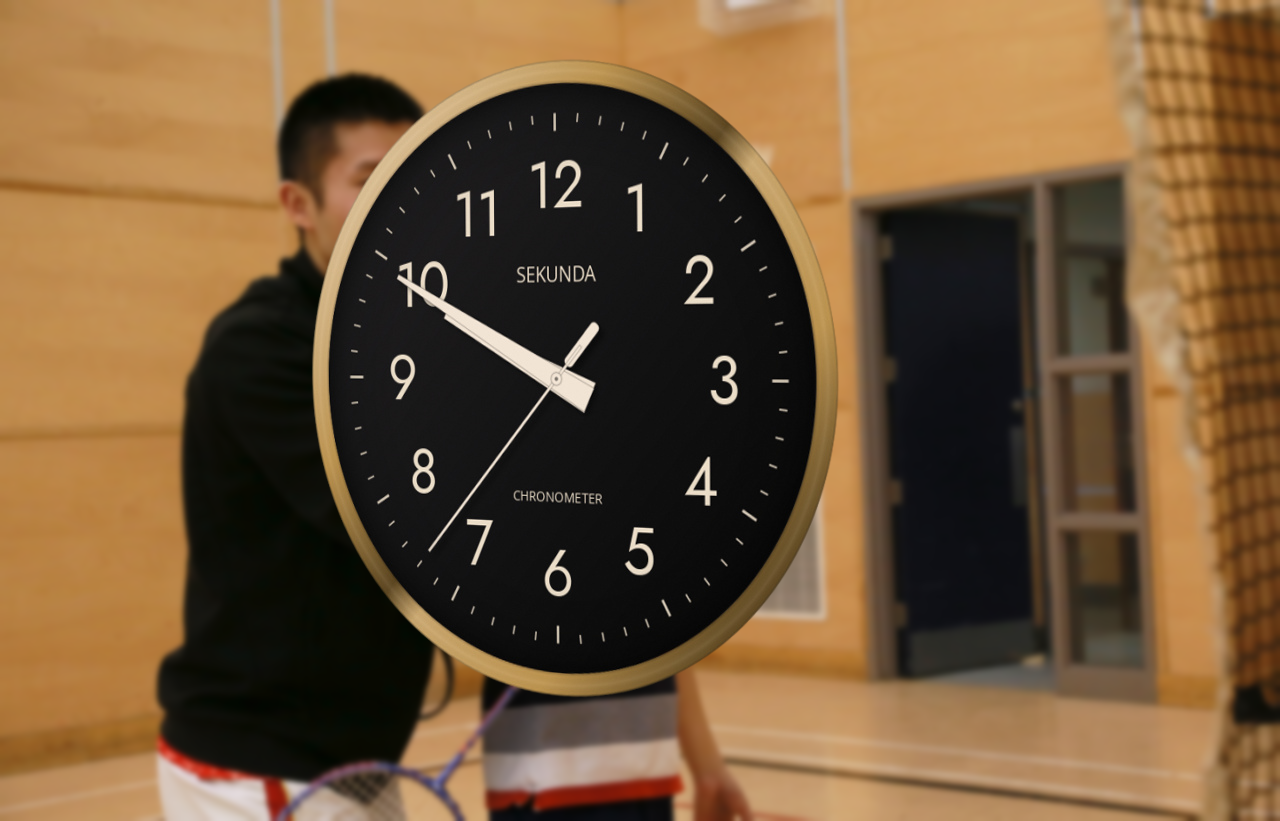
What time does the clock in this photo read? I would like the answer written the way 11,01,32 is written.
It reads 9,49,37
